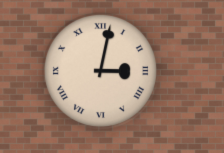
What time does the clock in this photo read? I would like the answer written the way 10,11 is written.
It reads 3,02
